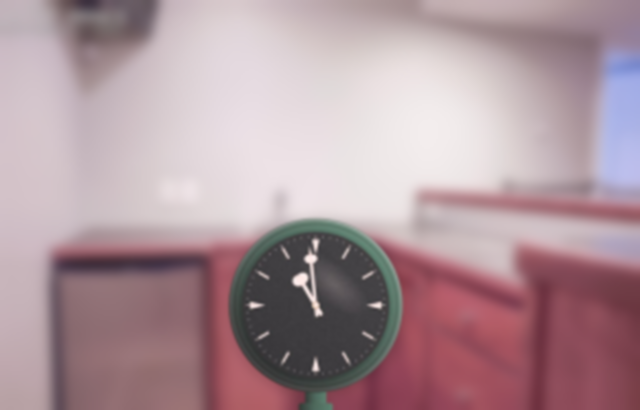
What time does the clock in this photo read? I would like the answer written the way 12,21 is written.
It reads 10,59
